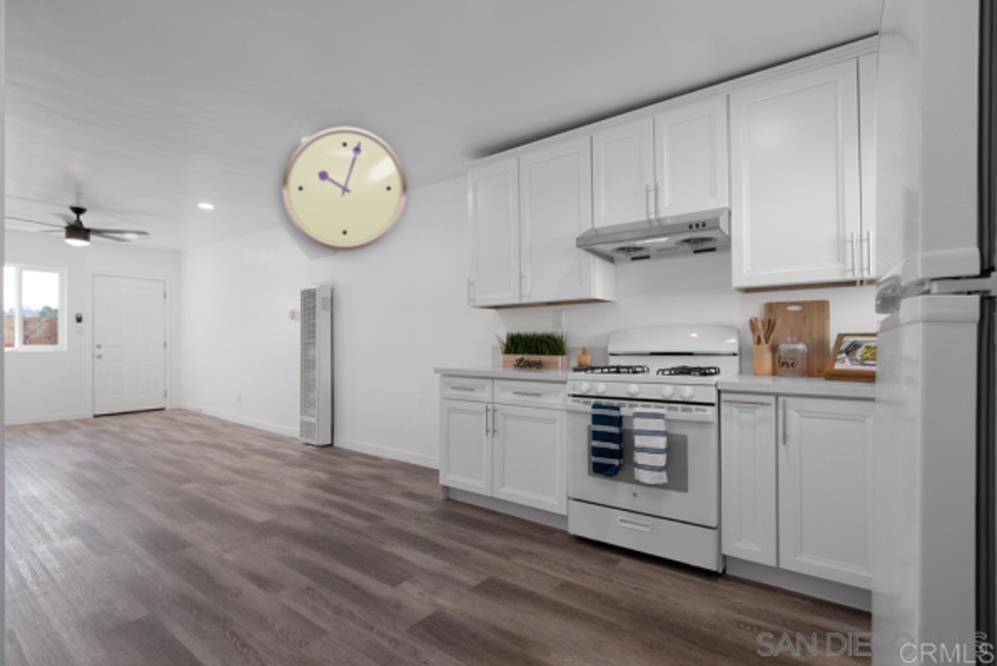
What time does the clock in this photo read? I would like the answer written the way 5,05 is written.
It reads 10,03
